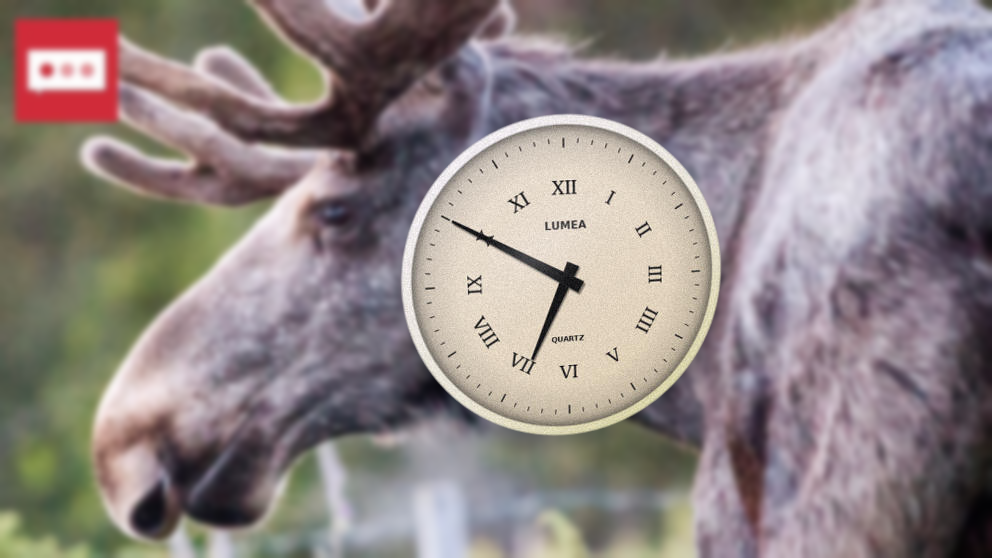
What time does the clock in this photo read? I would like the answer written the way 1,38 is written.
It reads 6,50
